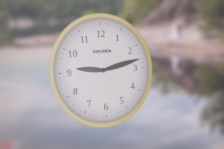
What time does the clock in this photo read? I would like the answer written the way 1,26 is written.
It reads 9,13
